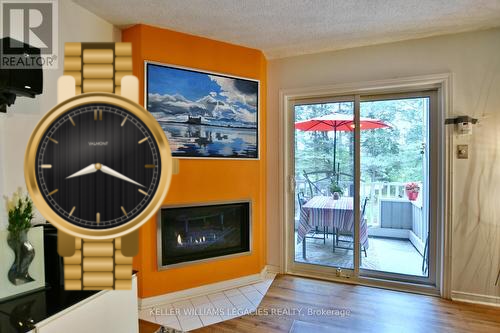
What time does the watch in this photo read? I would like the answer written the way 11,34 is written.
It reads 8,19
